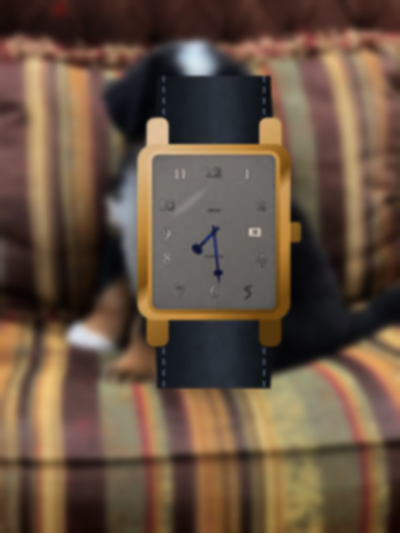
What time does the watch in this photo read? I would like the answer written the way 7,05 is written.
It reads 7,29
